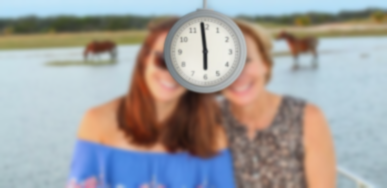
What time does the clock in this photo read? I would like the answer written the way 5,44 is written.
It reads 5,59
